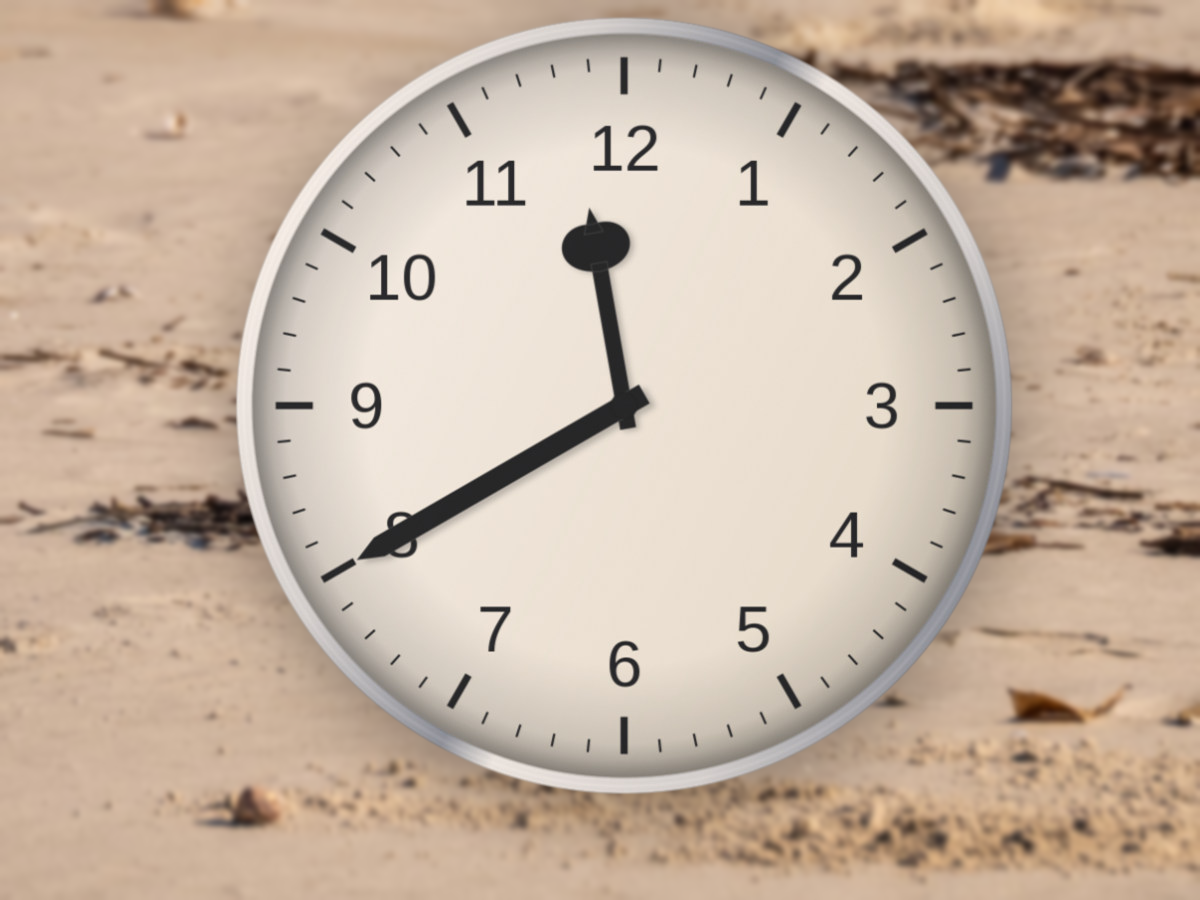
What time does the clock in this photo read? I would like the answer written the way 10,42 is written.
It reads 11,40
